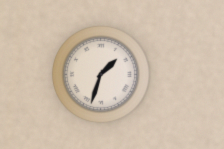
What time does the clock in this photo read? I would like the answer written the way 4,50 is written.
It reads 1,33
